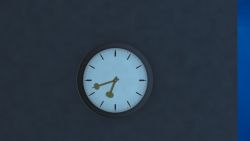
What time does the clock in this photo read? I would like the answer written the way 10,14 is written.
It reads 6,42
